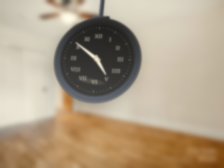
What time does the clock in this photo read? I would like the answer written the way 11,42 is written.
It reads 4,51
